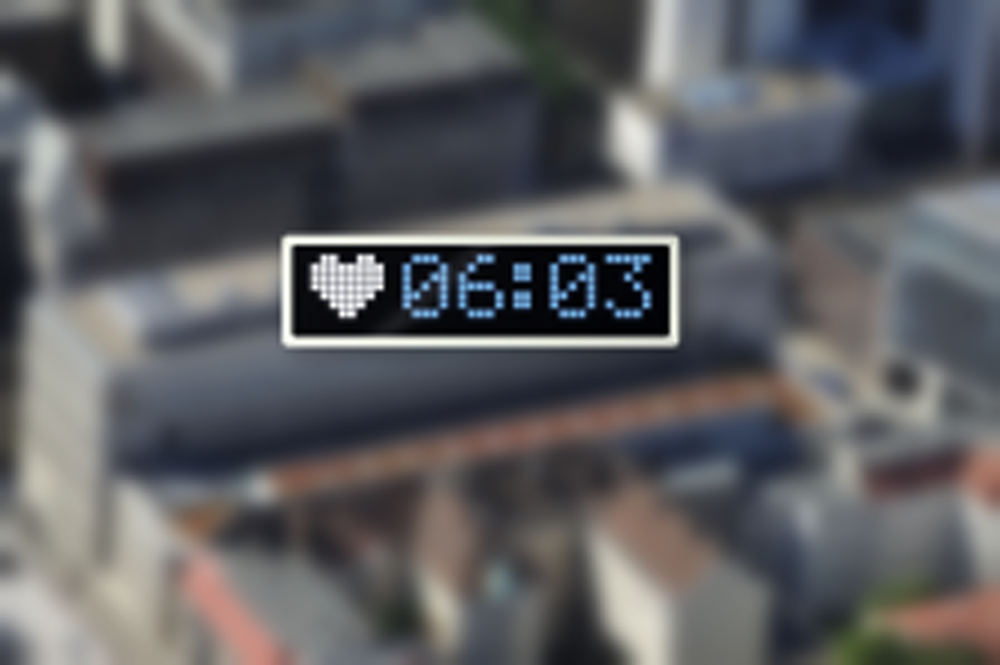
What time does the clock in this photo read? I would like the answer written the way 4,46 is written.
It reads 6,03
